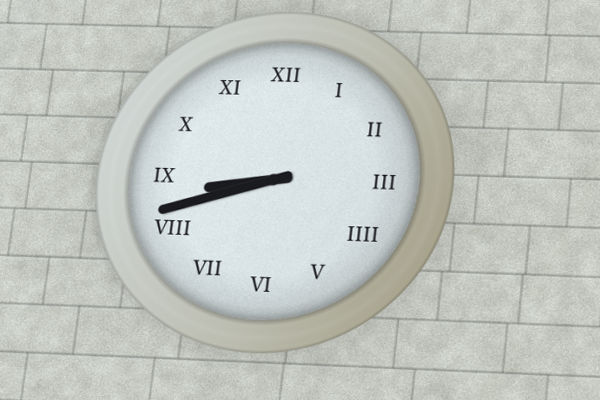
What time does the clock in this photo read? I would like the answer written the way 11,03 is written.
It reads 8,42
